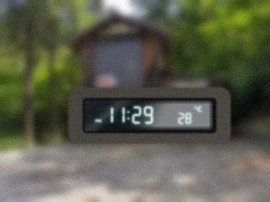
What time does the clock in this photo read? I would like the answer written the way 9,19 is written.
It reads 11,29
